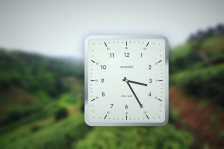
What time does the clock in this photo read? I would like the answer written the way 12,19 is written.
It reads 3,25
